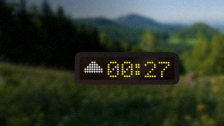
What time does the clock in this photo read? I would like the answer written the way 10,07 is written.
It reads 0,27
